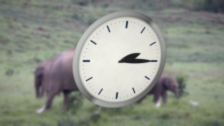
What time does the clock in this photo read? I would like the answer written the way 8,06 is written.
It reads 2,15
